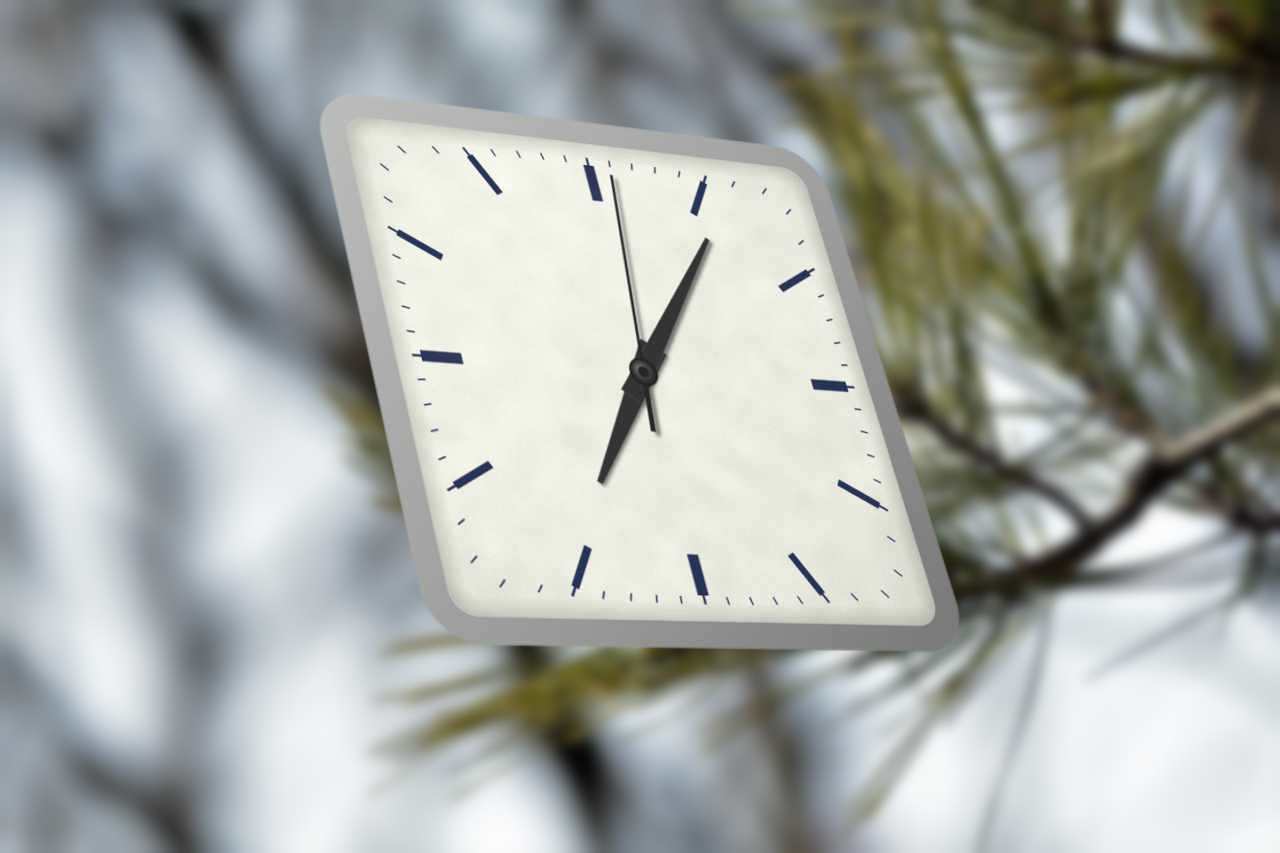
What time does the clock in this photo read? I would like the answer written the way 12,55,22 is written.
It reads 7,06,01
